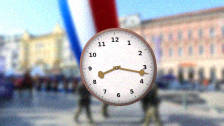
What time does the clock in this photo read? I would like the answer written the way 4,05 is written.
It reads 8,17
